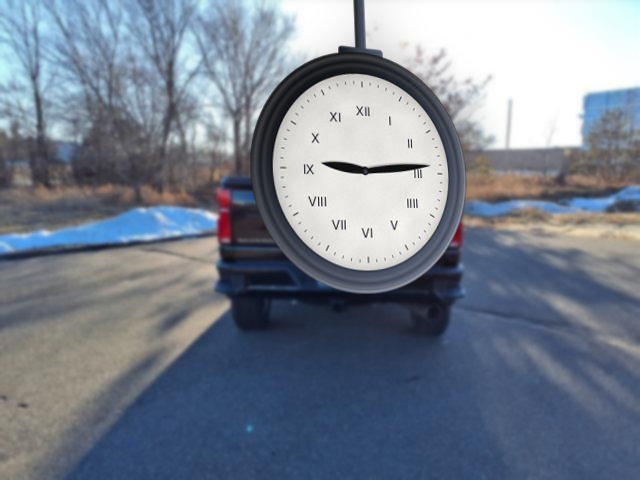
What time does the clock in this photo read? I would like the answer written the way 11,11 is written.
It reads 9,14
